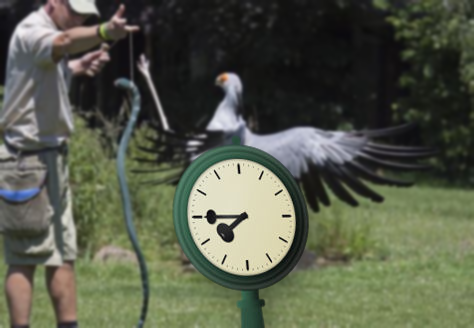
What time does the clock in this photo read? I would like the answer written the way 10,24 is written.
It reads 7,45
